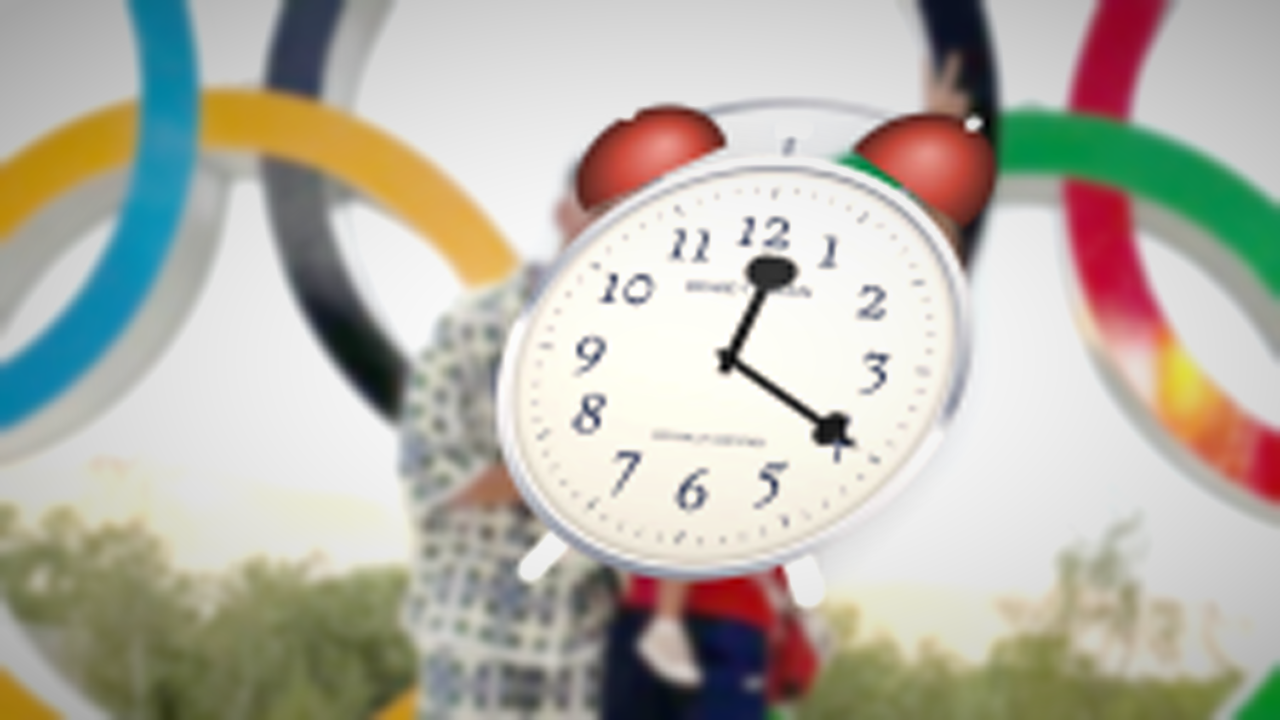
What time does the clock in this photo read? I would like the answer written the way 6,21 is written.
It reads 12,20
